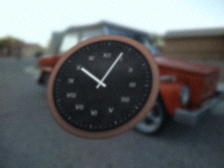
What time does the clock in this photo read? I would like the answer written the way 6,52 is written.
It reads 10,04
